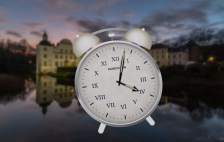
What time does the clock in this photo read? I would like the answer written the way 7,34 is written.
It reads 4,03
